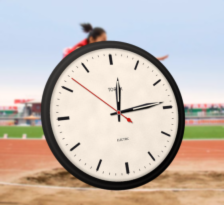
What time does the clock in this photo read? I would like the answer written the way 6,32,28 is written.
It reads 12,13,52
